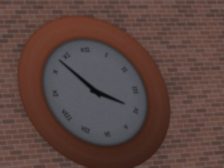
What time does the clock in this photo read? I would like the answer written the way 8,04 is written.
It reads 3,53
